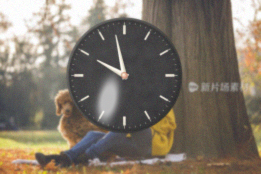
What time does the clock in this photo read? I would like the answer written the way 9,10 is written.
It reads 9,58
